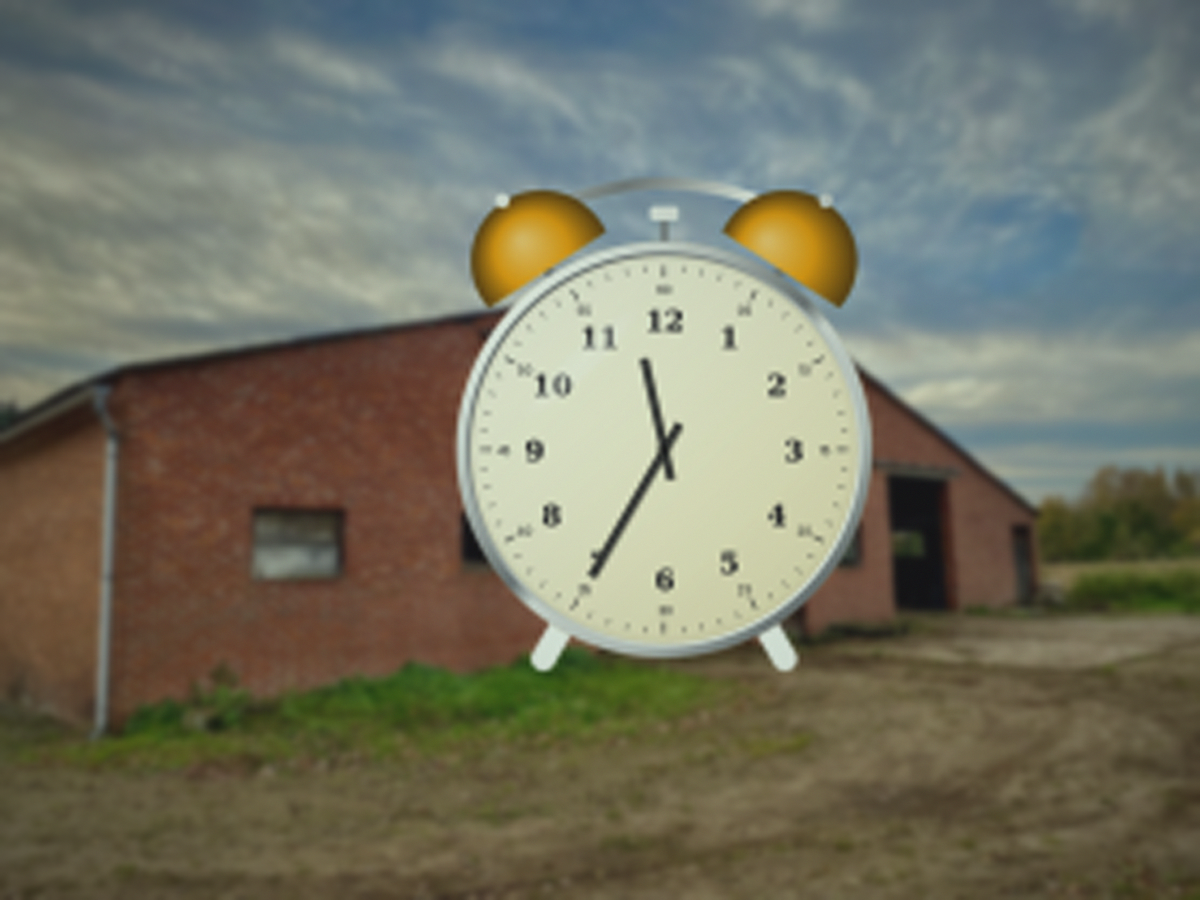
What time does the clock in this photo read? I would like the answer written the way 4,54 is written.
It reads 11,35
